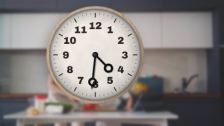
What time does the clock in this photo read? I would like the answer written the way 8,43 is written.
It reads 4,31
